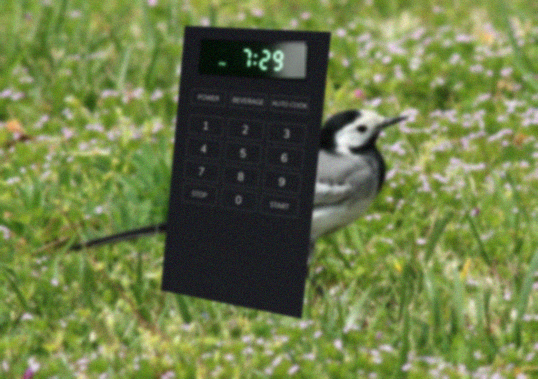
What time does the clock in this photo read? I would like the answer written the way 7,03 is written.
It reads 7,29
